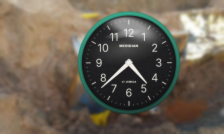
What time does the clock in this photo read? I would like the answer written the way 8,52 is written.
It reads 4,38
